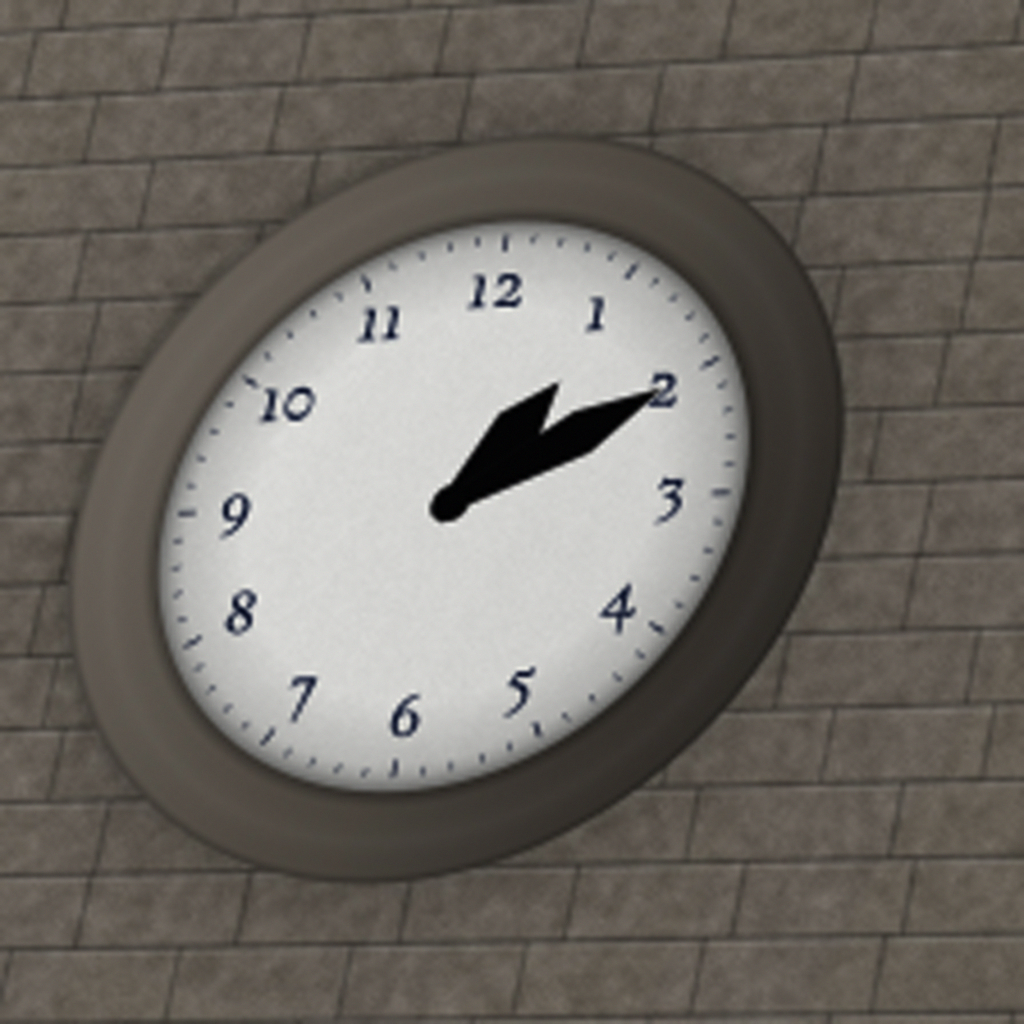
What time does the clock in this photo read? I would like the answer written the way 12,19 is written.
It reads 1,10
